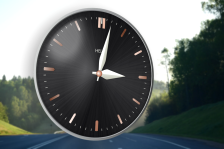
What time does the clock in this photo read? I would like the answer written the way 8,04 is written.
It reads 3,02
